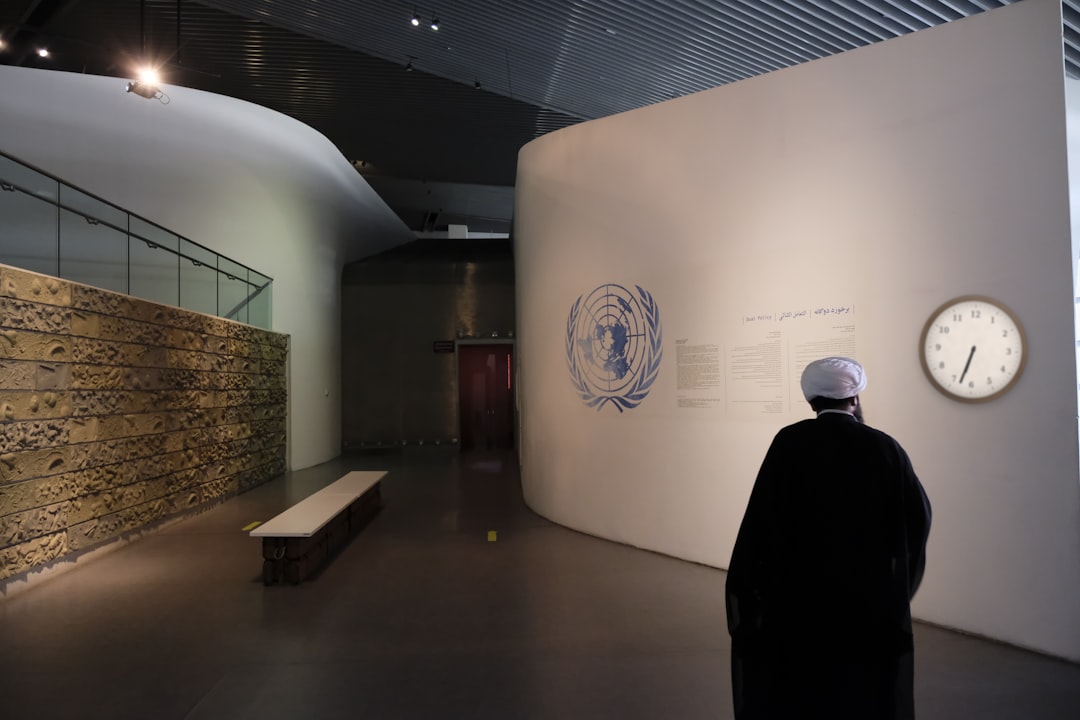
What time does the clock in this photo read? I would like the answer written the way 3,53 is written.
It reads 6,33
